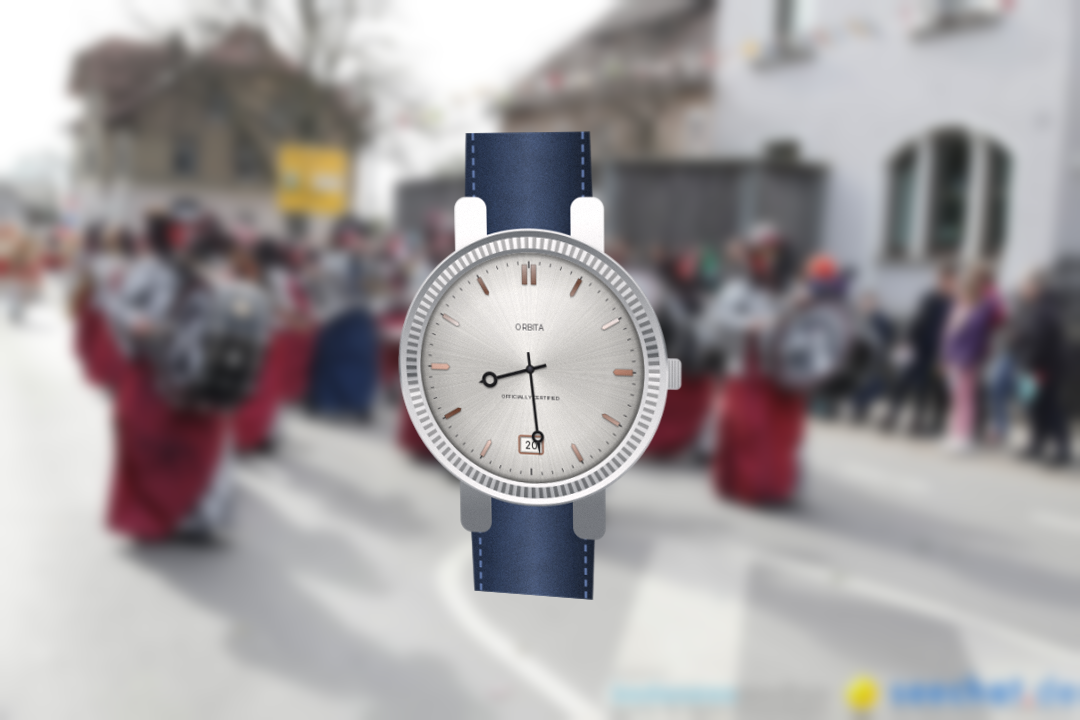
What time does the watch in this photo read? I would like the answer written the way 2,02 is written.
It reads 8,29
